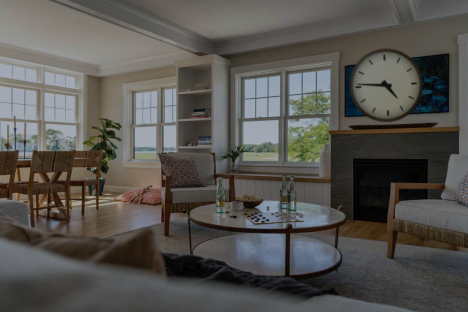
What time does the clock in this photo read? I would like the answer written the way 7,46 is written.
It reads 4,46
